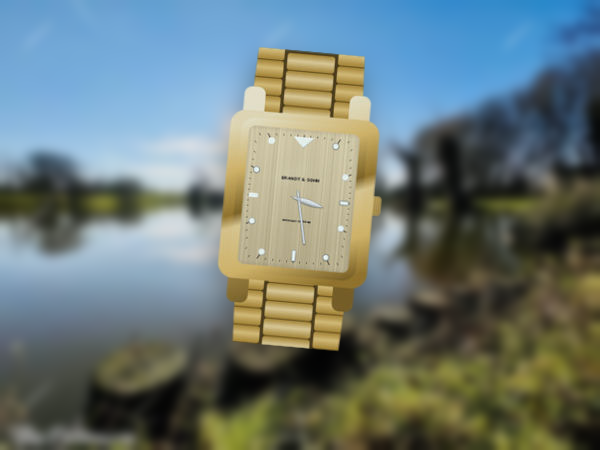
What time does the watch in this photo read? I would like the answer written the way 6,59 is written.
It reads 3,28
